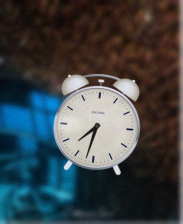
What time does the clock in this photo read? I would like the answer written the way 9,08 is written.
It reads 7,32
